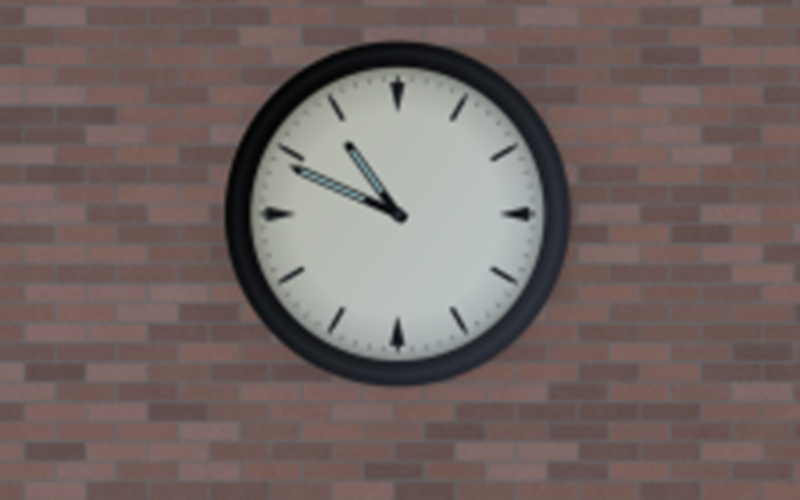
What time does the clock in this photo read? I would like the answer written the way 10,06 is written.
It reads 10,49
